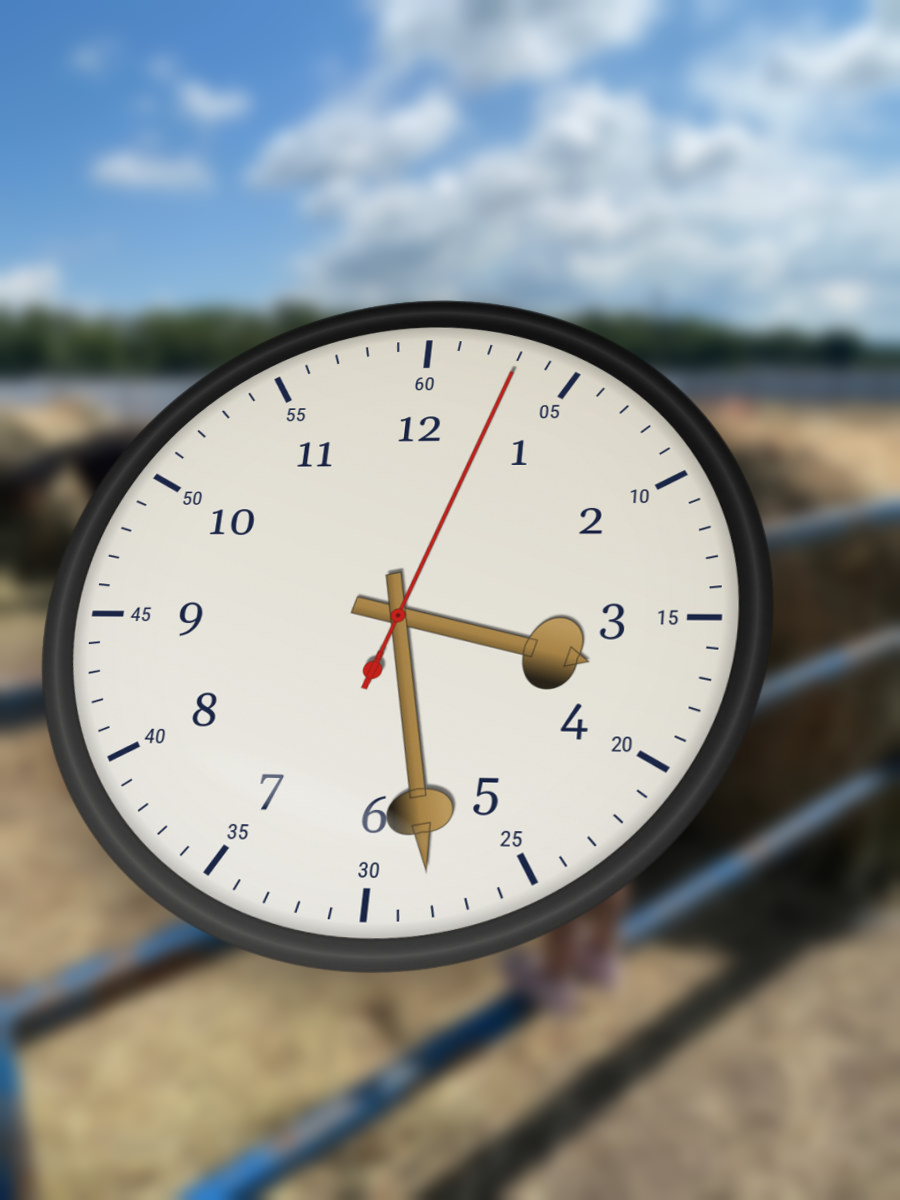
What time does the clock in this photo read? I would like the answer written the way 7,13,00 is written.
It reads 3,28,03
